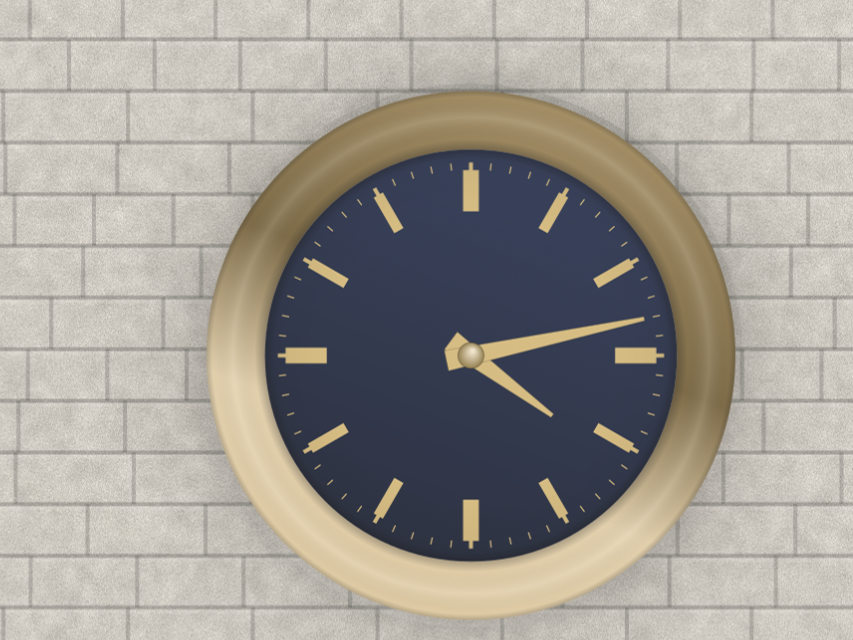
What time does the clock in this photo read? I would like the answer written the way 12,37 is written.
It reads 4,13
